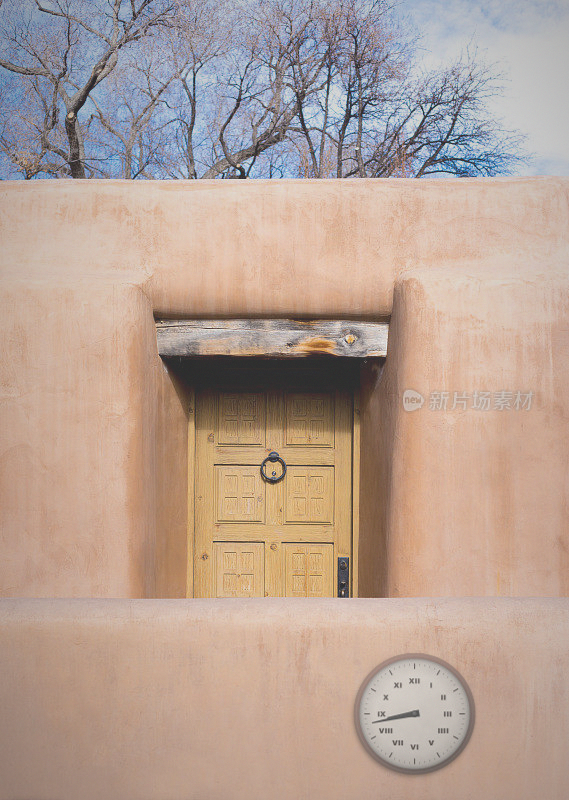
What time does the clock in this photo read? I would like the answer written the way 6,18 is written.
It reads 8,43
